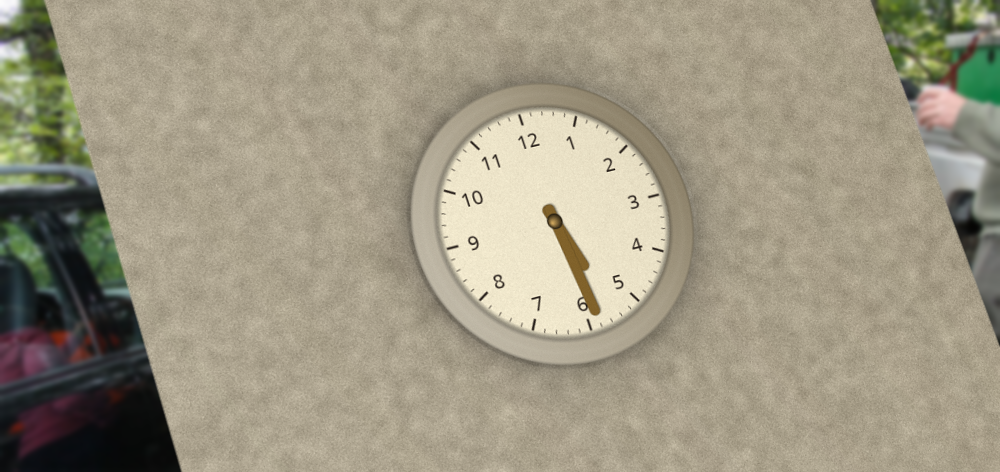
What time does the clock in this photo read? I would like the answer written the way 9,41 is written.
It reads 5,29
